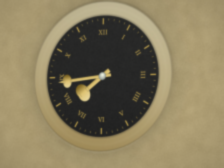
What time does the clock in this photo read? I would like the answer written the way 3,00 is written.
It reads 7,44
